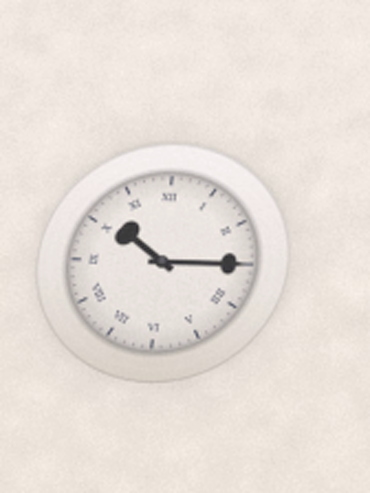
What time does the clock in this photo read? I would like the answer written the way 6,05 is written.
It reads 10,15
